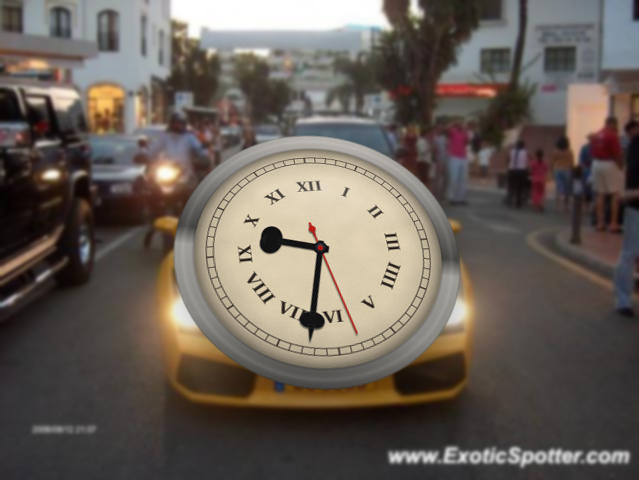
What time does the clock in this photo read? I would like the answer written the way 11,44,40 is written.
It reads 9,32,28
